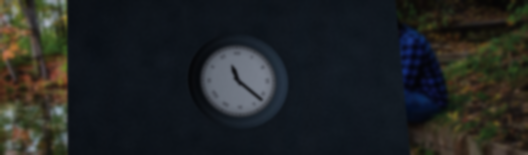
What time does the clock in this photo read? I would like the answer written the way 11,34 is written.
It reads 11,22
